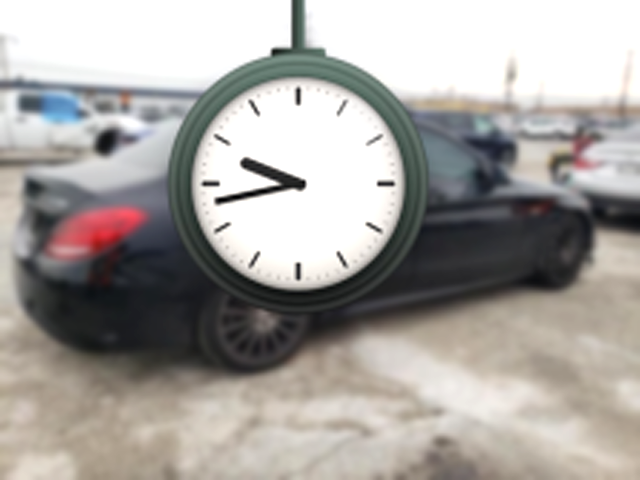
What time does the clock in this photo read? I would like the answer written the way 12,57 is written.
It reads 9,43
